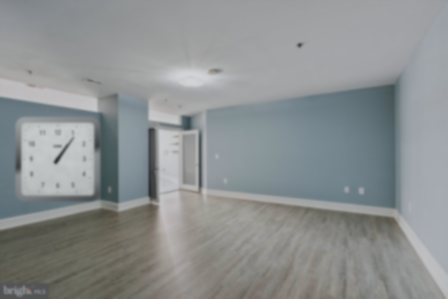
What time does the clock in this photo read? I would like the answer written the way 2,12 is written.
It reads 1,06
